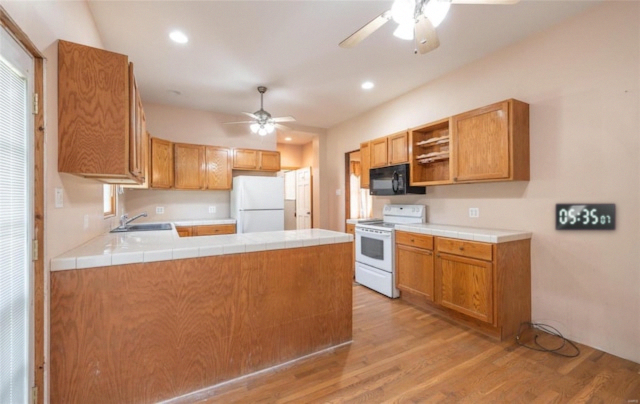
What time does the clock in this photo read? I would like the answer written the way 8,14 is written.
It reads 5,35
